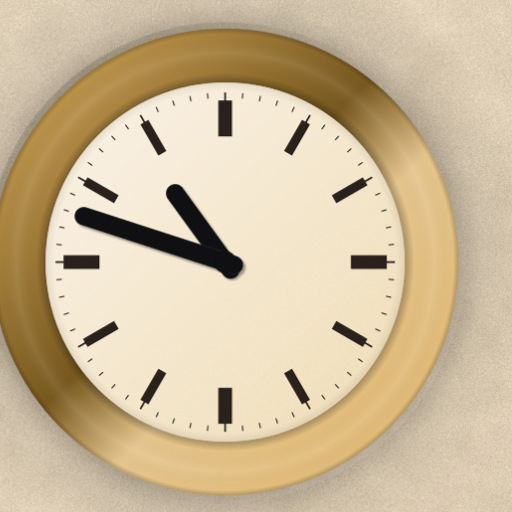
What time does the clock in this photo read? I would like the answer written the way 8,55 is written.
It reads 10,48
